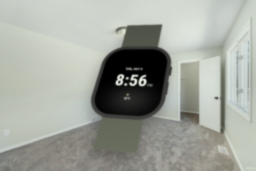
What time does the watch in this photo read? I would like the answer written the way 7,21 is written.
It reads 8,56
